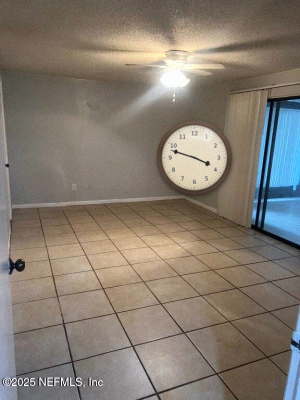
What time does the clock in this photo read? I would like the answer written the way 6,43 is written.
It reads 3,48
